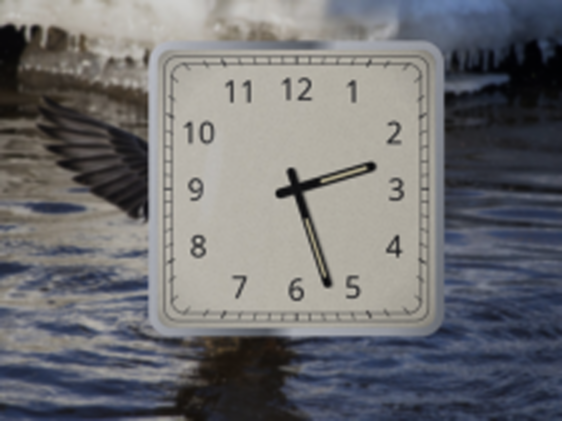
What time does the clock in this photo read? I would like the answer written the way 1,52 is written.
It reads 2,27
